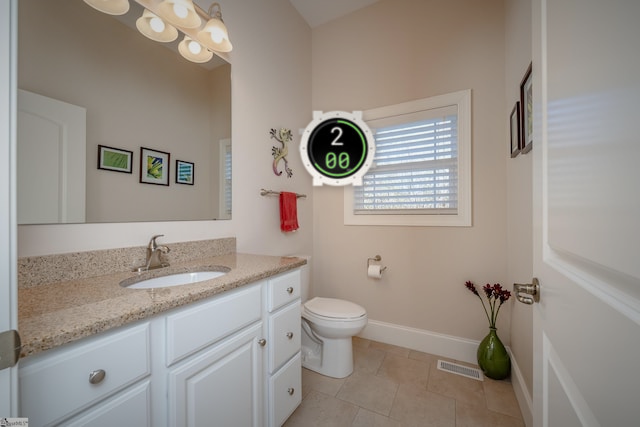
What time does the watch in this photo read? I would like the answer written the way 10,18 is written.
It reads 2,00
